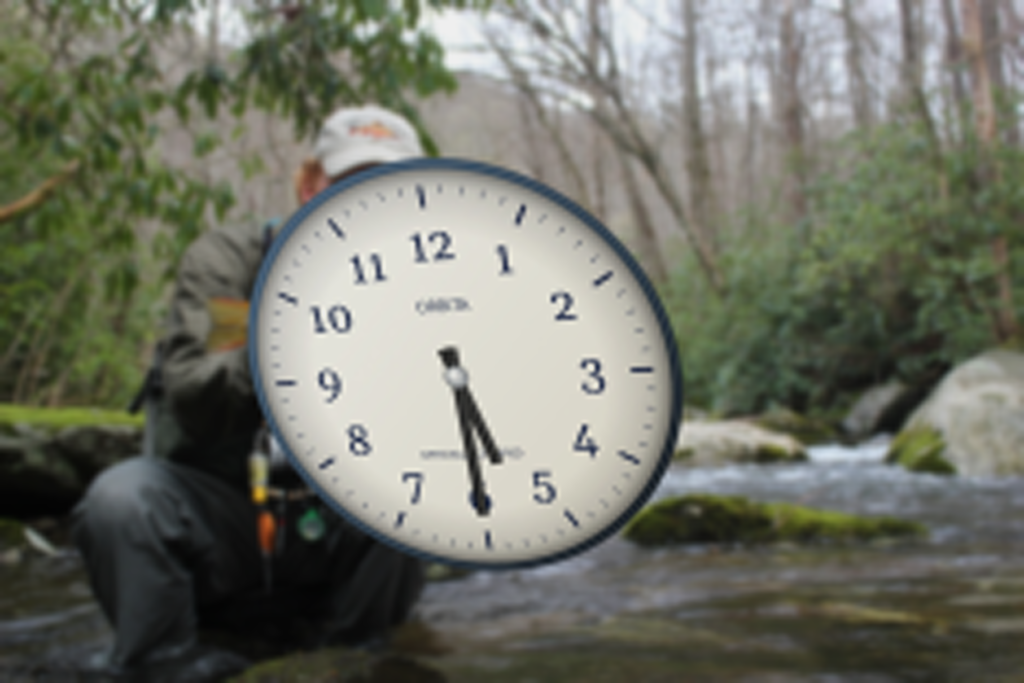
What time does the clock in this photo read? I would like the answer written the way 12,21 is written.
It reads 5,30
